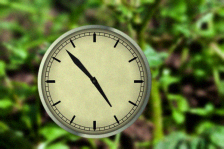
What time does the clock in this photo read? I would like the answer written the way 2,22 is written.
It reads 4,53
